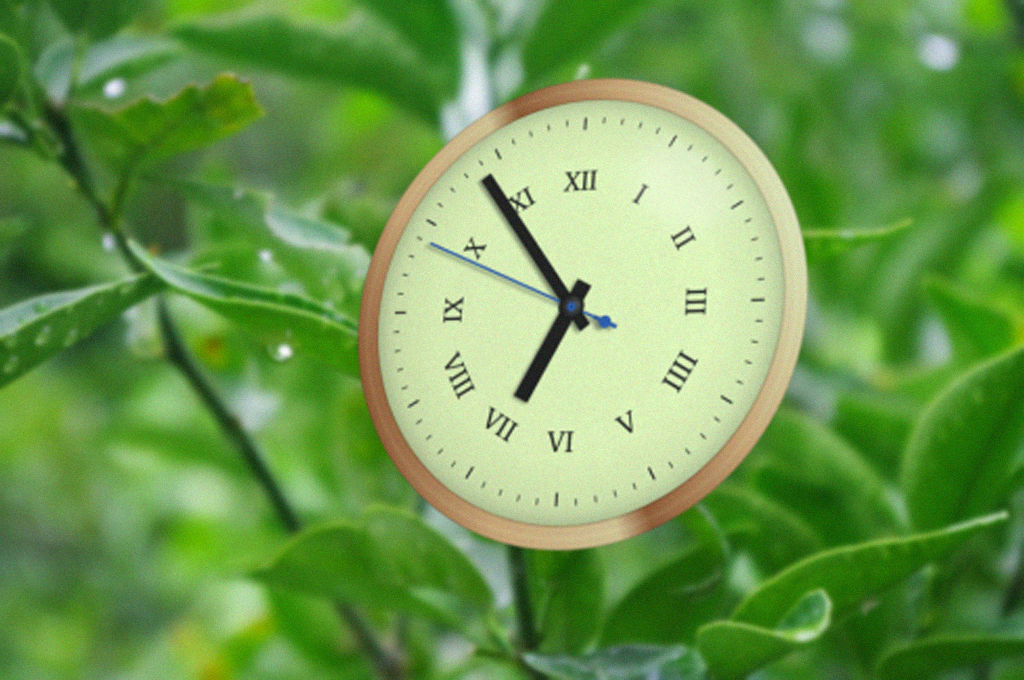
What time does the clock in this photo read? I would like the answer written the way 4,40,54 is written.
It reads 6,53,49
